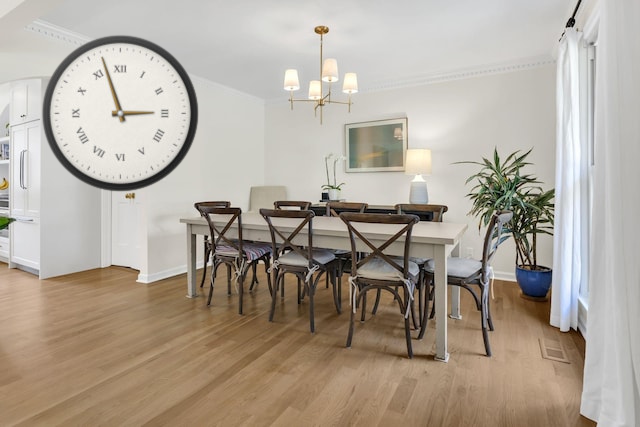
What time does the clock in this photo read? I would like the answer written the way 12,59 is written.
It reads 2,57
